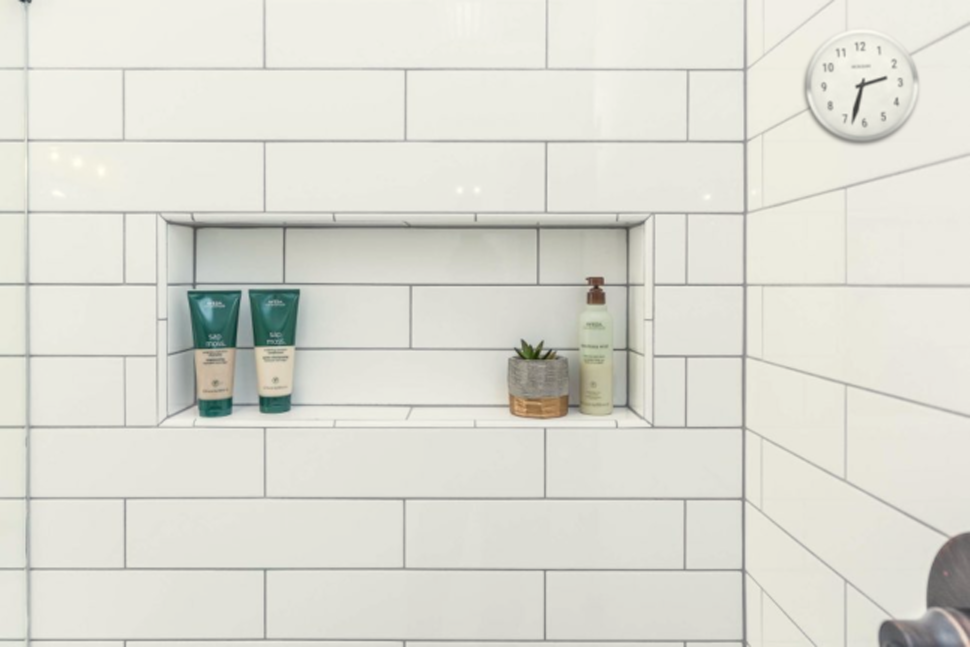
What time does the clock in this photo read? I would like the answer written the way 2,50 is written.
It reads 2,33
